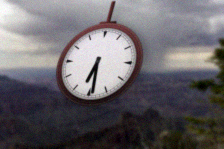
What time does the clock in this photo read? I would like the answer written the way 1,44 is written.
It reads 6,29
